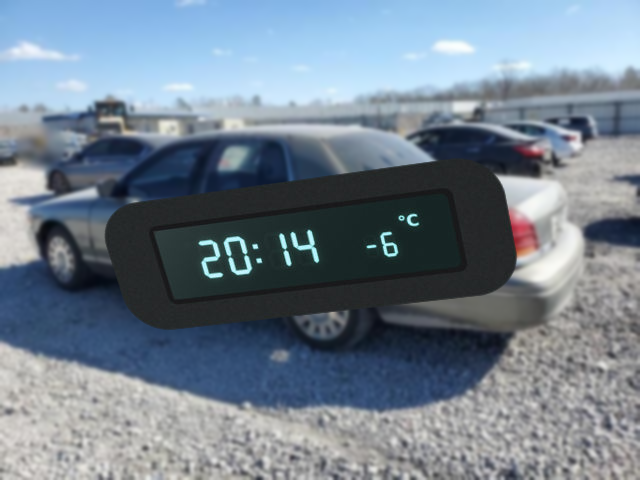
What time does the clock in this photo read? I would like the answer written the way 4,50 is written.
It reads 20,14
